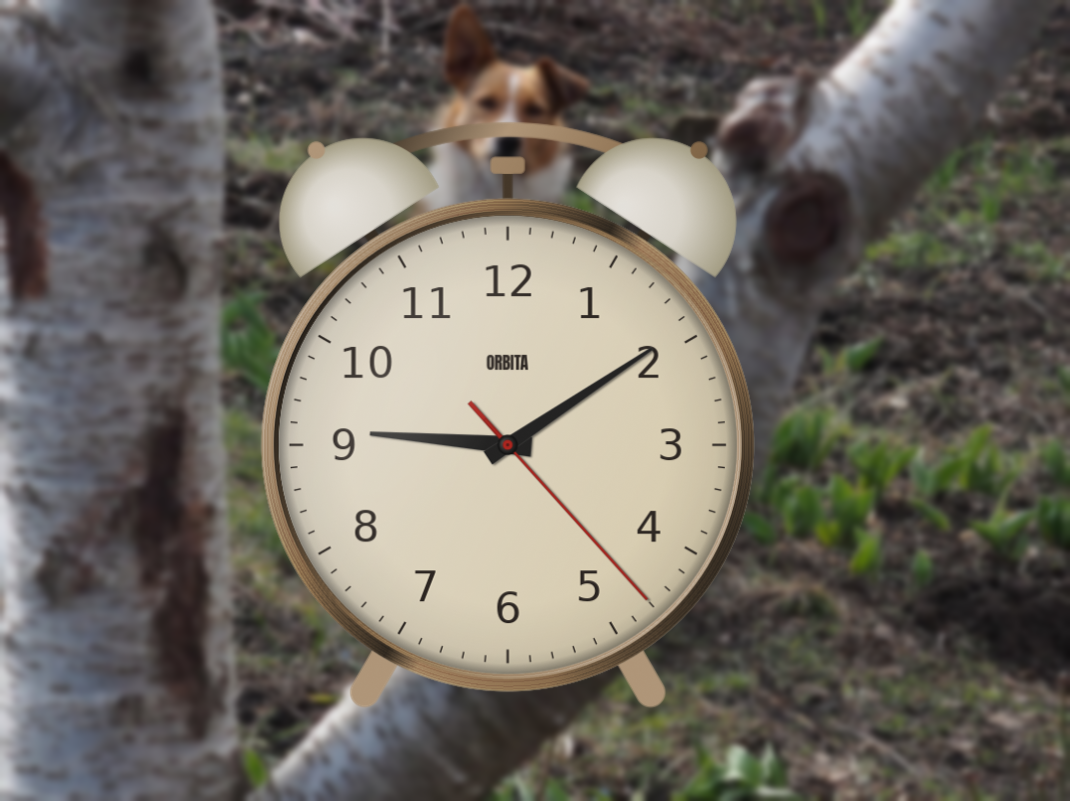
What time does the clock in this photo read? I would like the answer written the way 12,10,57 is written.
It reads 9,09,23
